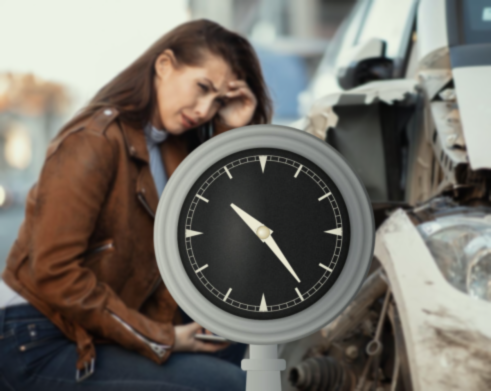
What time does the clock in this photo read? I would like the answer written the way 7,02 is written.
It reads 10,24
